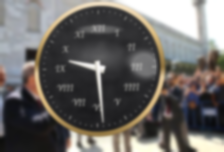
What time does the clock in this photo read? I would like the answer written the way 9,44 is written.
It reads 9,29
